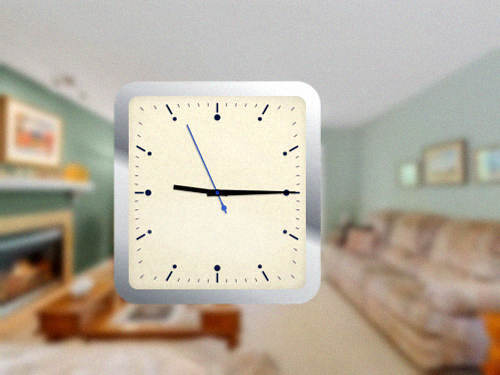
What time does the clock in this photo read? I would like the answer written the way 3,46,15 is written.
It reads 9,14,56
